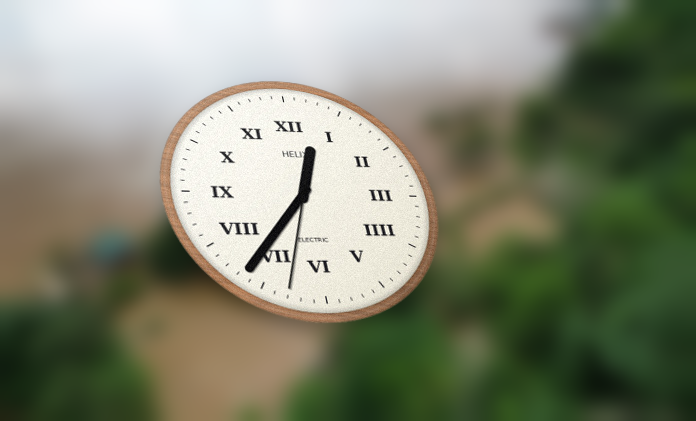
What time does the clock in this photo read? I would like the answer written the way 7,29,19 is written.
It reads 12,36,33
